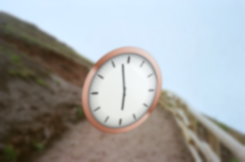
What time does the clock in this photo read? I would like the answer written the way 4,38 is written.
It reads 5,58
